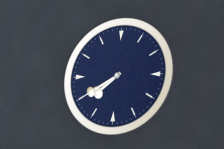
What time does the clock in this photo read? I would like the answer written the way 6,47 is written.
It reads 7,40
